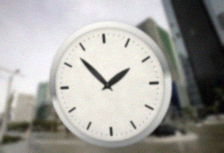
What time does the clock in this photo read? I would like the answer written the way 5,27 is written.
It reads 1,53
